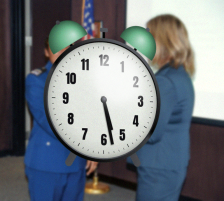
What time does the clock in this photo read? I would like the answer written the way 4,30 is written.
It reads 5,28
